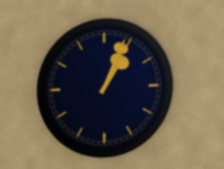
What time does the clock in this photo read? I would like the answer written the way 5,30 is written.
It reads 1,04
